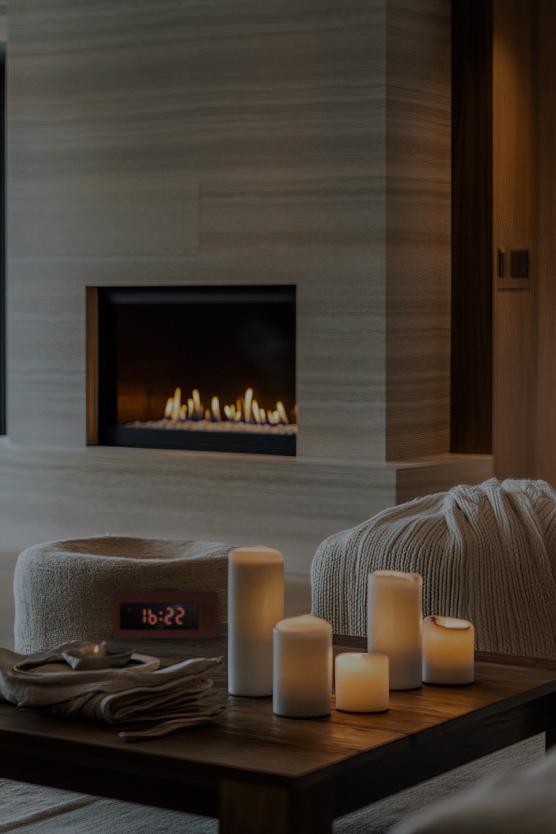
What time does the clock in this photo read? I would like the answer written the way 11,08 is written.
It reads 16,22
